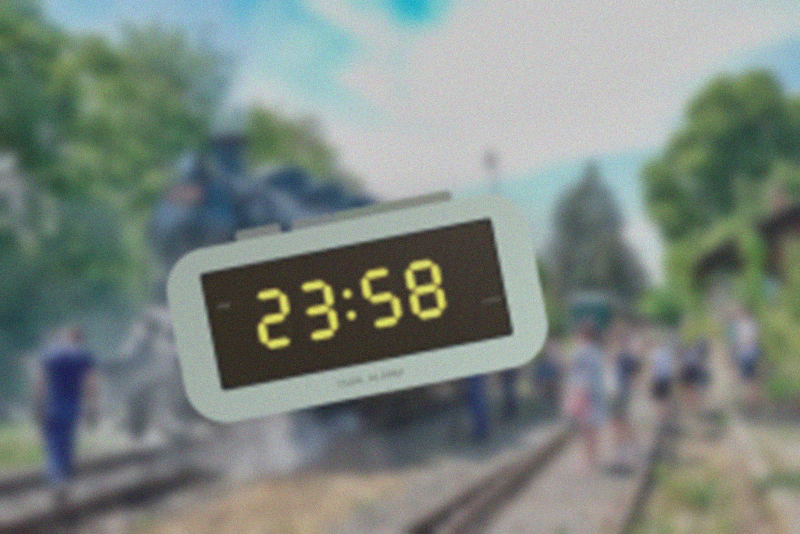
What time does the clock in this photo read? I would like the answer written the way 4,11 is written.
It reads 23,58
